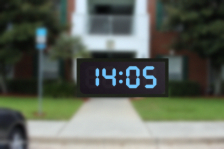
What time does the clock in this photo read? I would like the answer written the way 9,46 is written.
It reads 14,05
